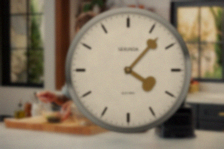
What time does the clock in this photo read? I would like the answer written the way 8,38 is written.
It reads 4,07
